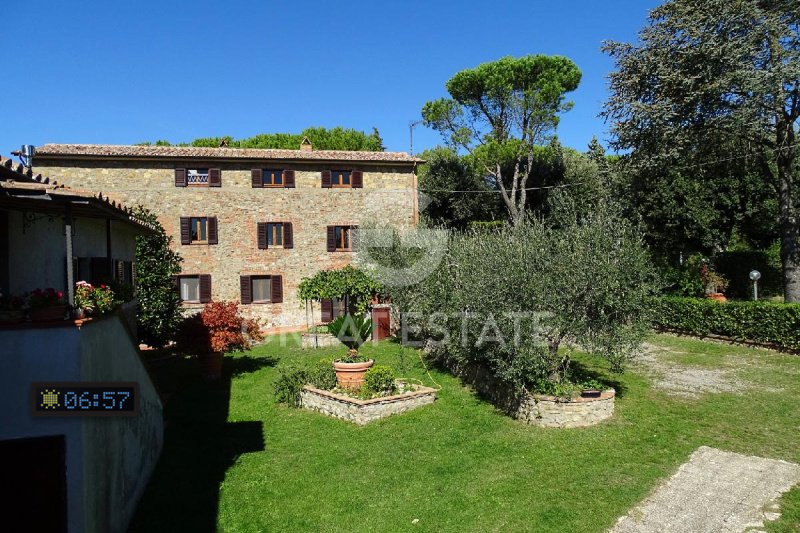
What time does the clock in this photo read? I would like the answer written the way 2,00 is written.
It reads 6,57
